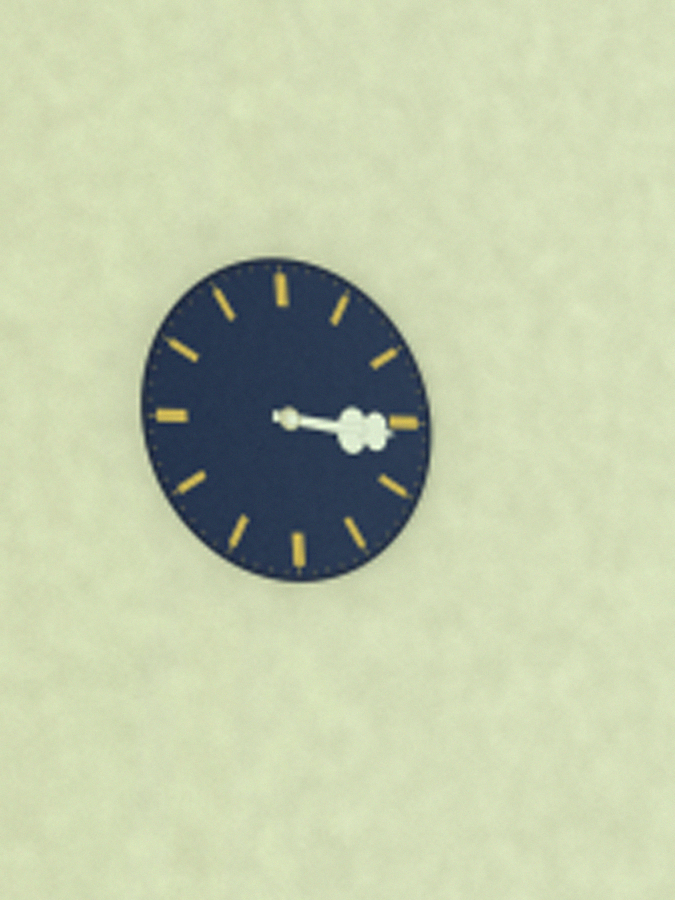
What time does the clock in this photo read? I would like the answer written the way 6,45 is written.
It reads 3,16
